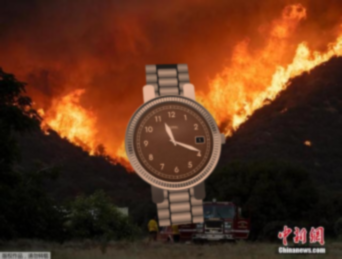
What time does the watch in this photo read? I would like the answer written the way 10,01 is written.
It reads 11,19
